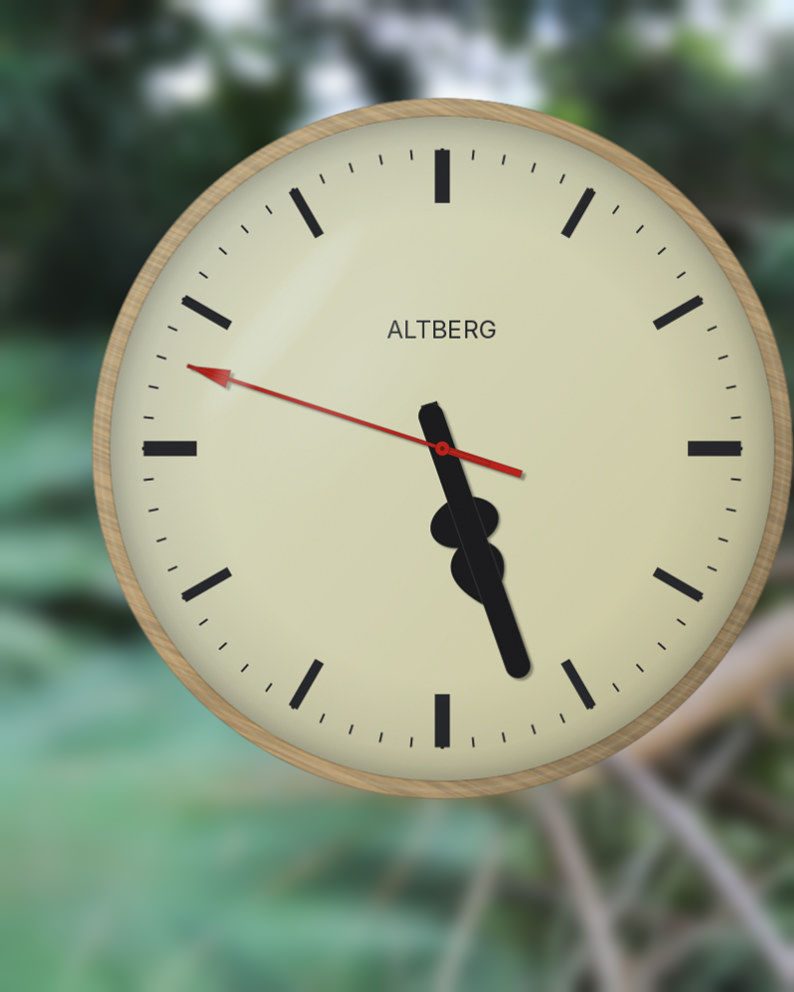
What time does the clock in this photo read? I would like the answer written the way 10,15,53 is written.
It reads 5,26,48
